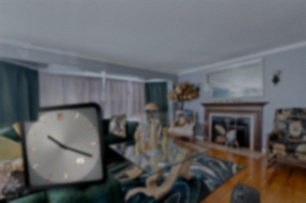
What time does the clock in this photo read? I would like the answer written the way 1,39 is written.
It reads 10,19
